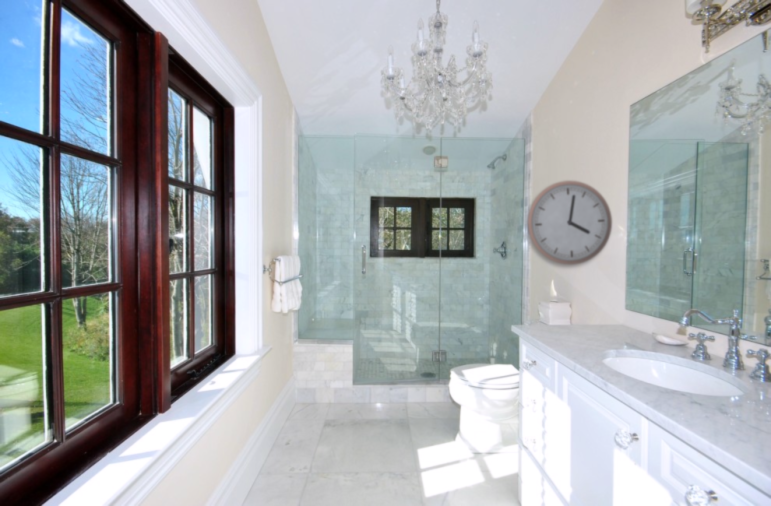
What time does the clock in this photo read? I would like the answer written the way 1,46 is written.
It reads 4,02
